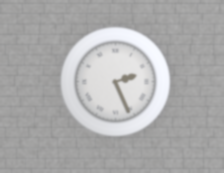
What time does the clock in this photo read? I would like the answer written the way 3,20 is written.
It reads 2,26
